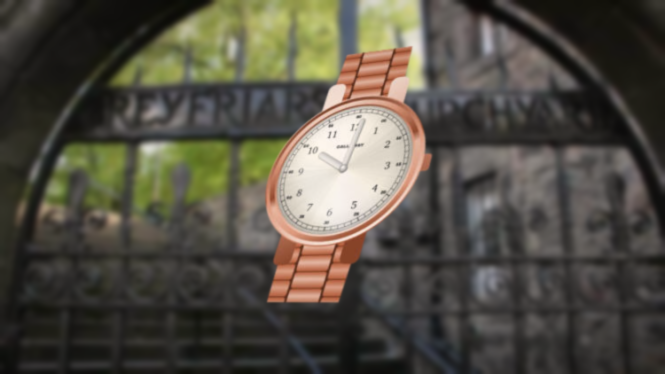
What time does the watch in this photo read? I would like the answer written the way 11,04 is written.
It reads 10,01
